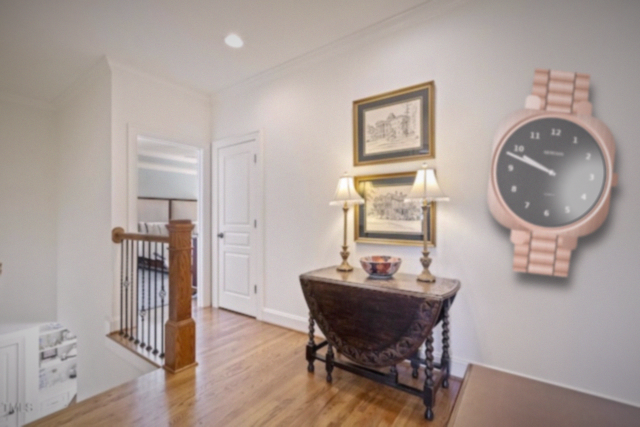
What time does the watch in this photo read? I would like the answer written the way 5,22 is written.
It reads 9,48
